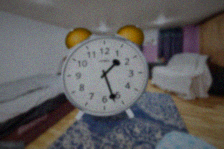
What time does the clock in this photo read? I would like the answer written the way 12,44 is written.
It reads 1,27
